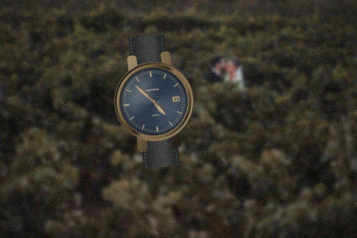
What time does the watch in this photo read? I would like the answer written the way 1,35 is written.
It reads 4,53
